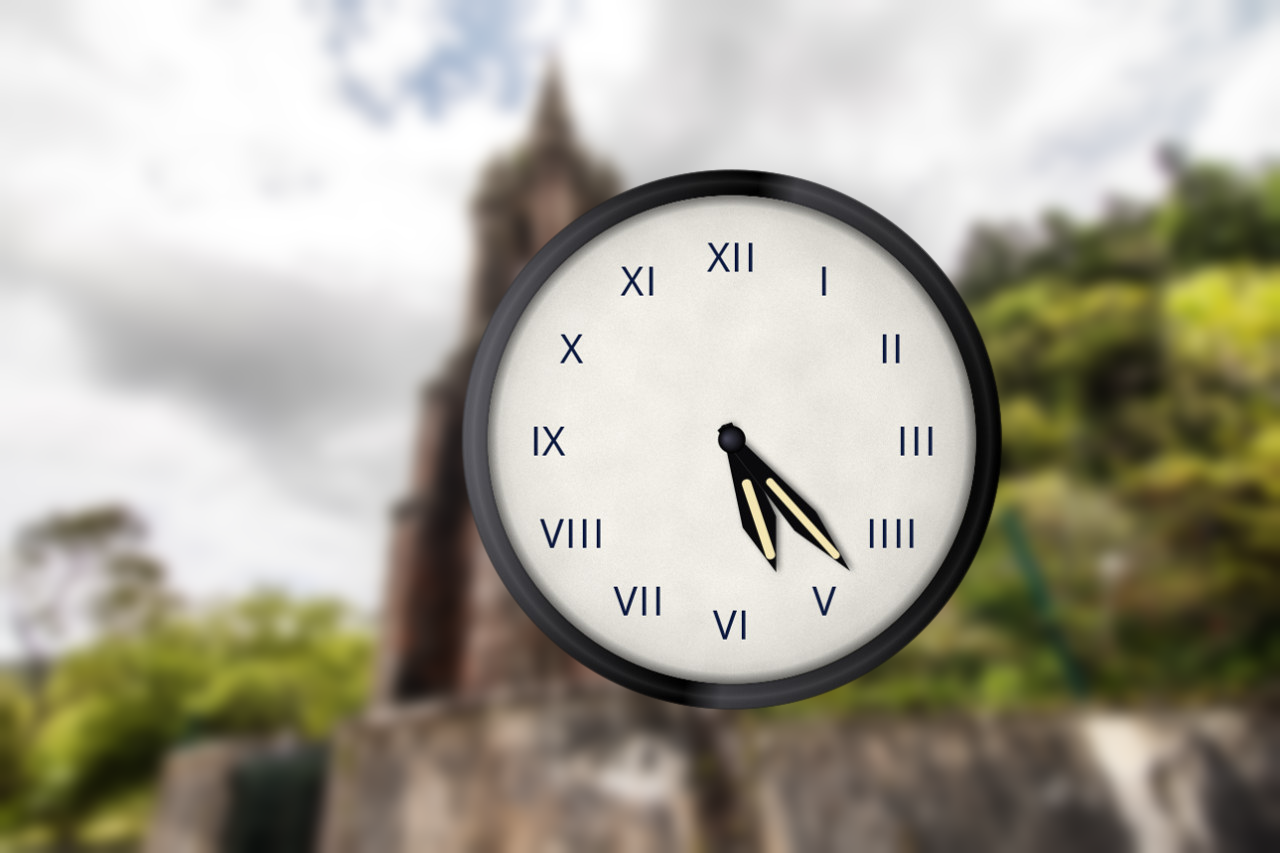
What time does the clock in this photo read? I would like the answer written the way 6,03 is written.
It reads 5,23
